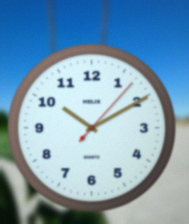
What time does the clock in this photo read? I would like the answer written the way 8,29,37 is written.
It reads 10,10,07
